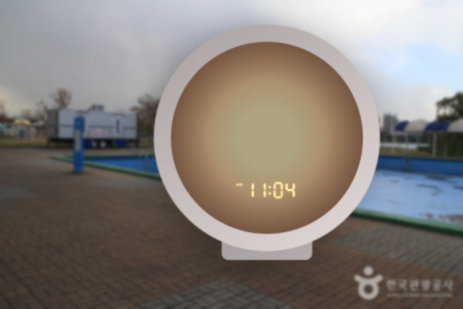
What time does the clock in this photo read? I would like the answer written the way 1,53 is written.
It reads 11,04
